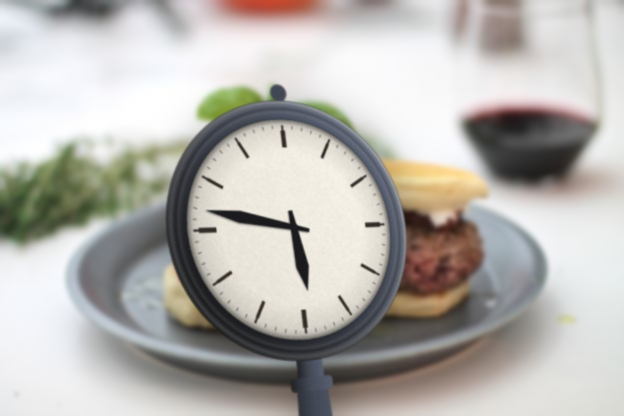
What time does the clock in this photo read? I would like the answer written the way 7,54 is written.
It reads 5,47
